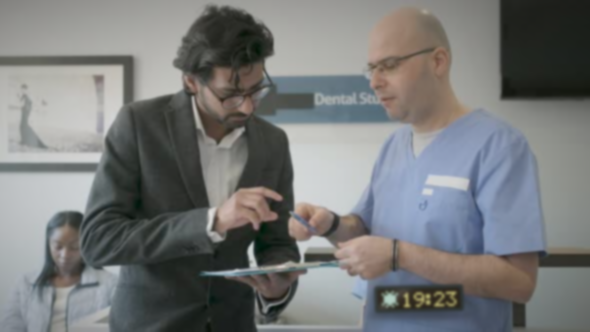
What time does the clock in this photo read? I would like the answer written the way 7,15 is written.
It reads 19,23
